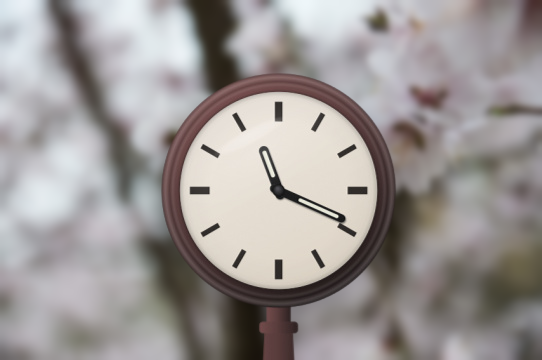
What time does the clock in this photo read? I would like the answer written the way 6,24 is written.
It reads 11,19
